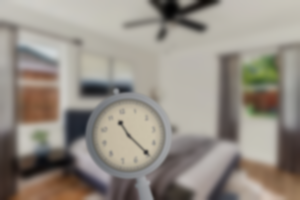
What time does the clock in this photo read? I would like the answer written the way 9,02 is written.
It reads 11,25
